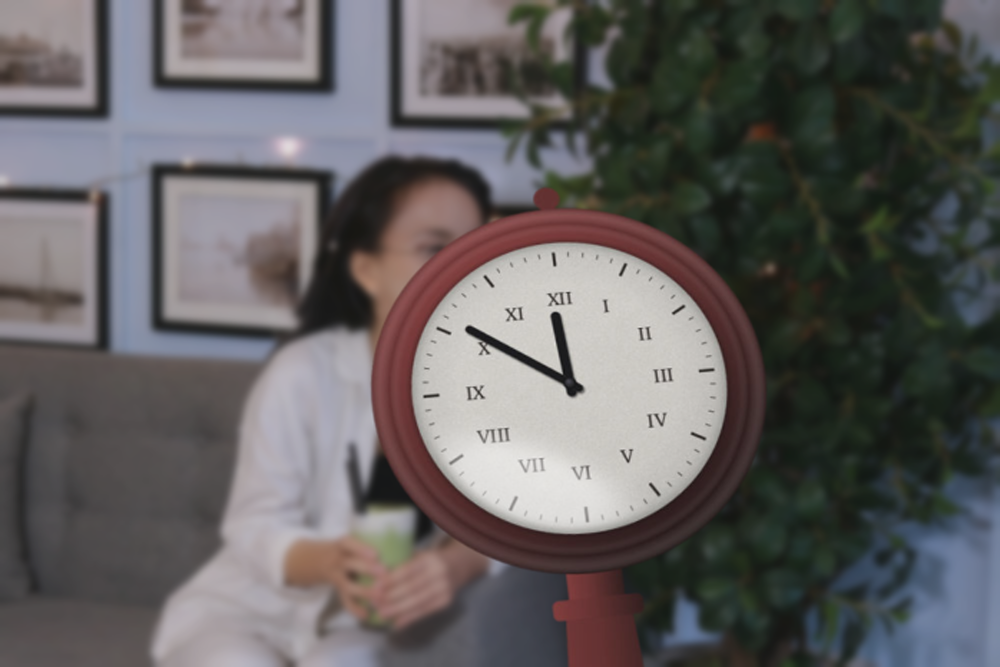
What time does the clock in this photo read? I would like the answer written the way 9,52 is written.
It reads 11,51
